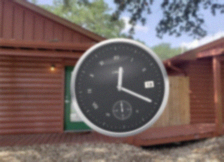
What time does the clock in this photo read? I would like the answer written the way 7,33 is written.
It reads 12,20
